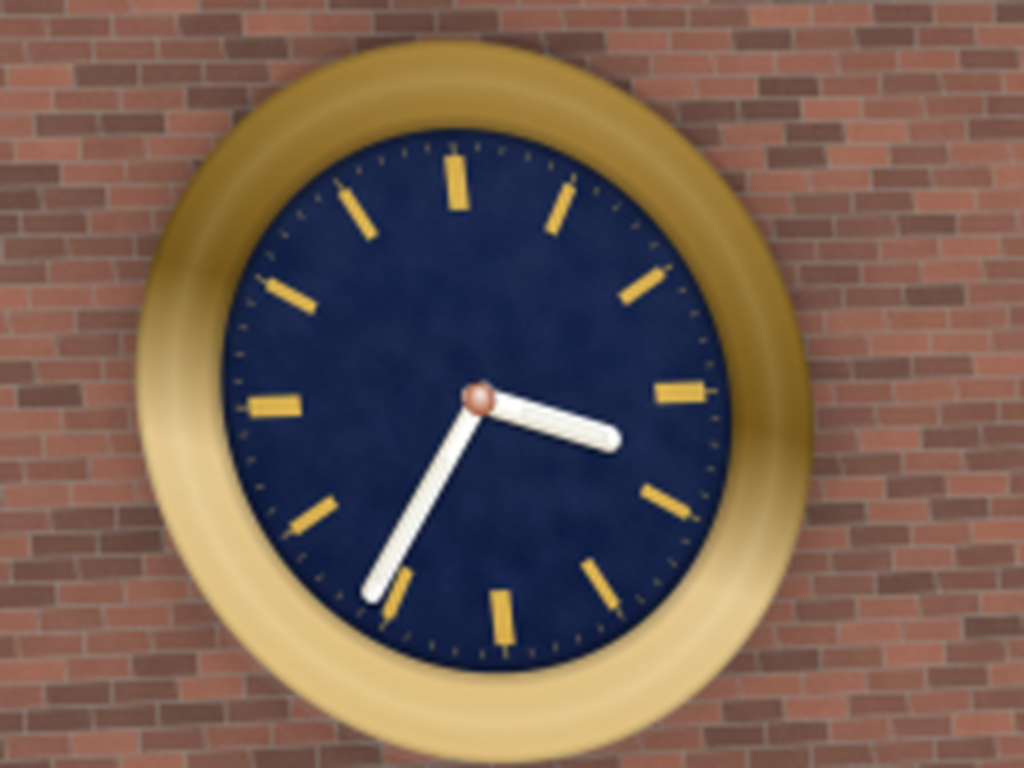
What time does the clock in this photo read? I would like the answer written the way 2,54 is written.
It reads 3,36
